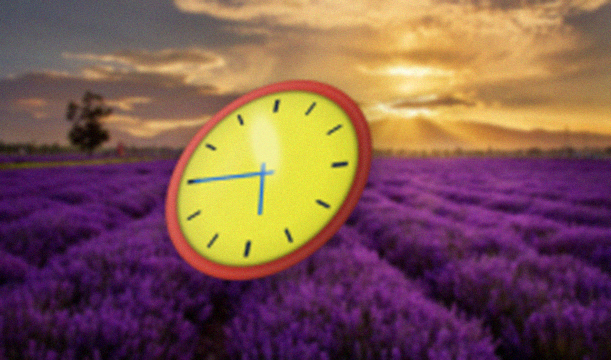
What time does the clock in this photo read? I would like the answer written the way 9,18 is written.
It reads 5,45
